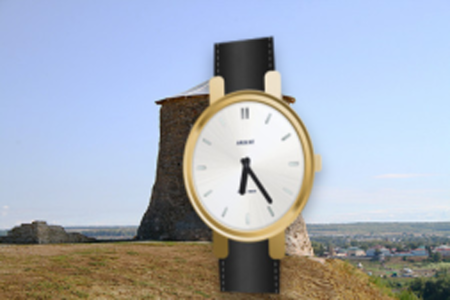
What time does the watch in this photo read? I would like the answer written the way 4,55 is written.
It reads 6,24
